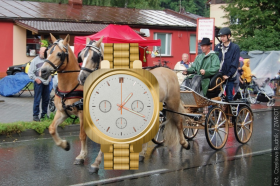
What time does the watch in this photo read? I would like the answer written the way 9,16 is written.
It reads 1,19
